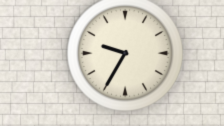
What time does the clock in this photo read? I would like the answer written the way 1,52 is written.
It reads 9,35
